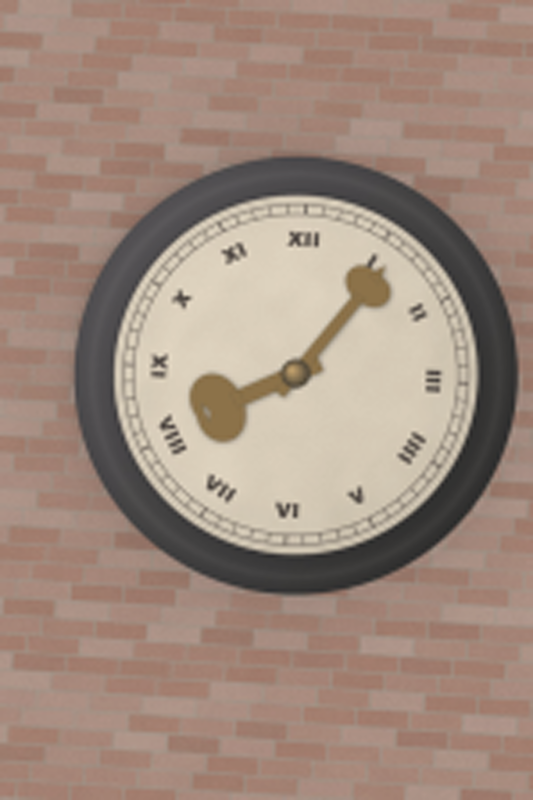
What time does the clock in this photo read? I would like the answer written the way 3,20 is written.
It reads 8,06
